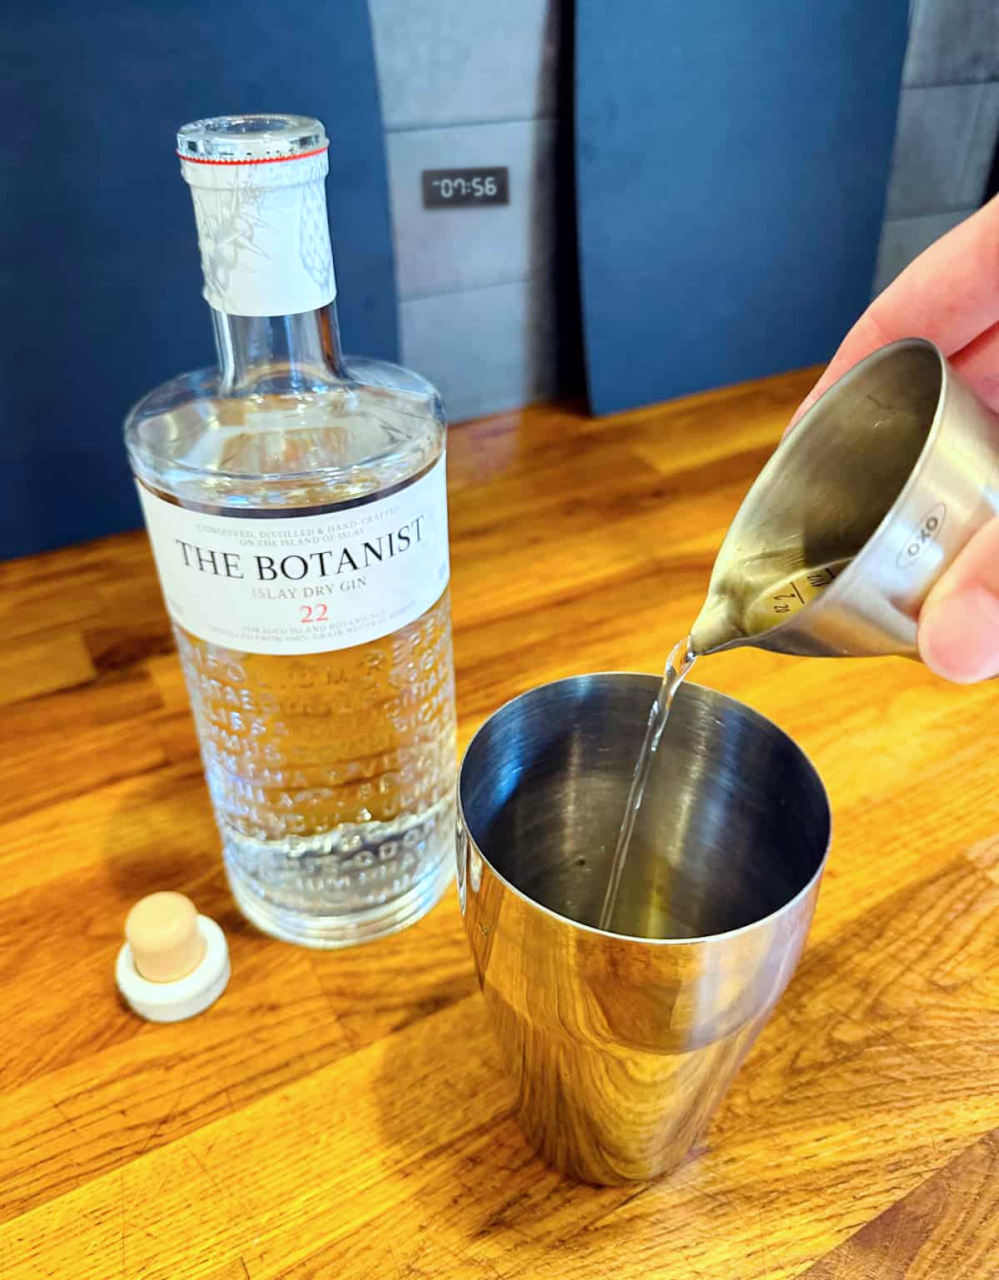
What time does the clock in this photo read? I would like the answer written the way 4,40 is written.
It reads 7,56
